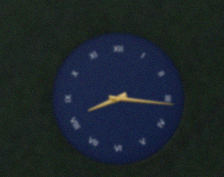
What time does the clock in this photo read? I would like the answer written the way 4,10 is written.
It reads 8,16
